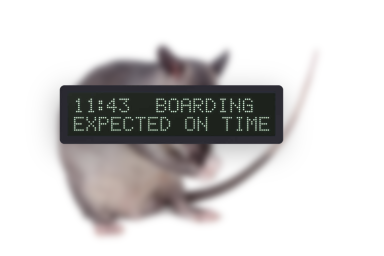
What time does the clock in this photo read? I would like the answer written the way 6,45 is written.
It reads 11,43
